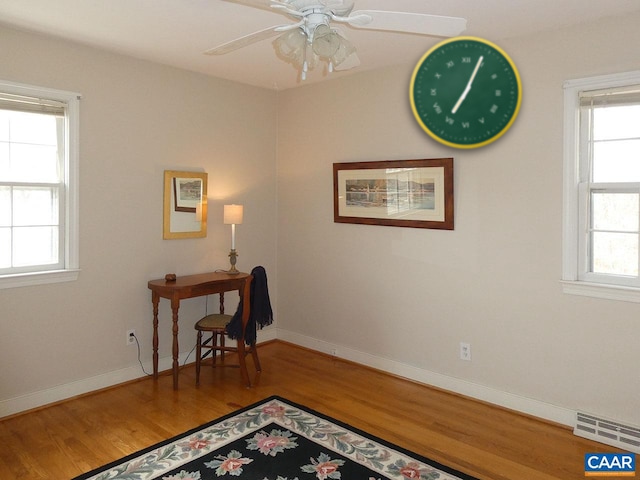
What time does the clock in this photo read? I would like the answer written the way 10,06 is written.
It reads 7,04
